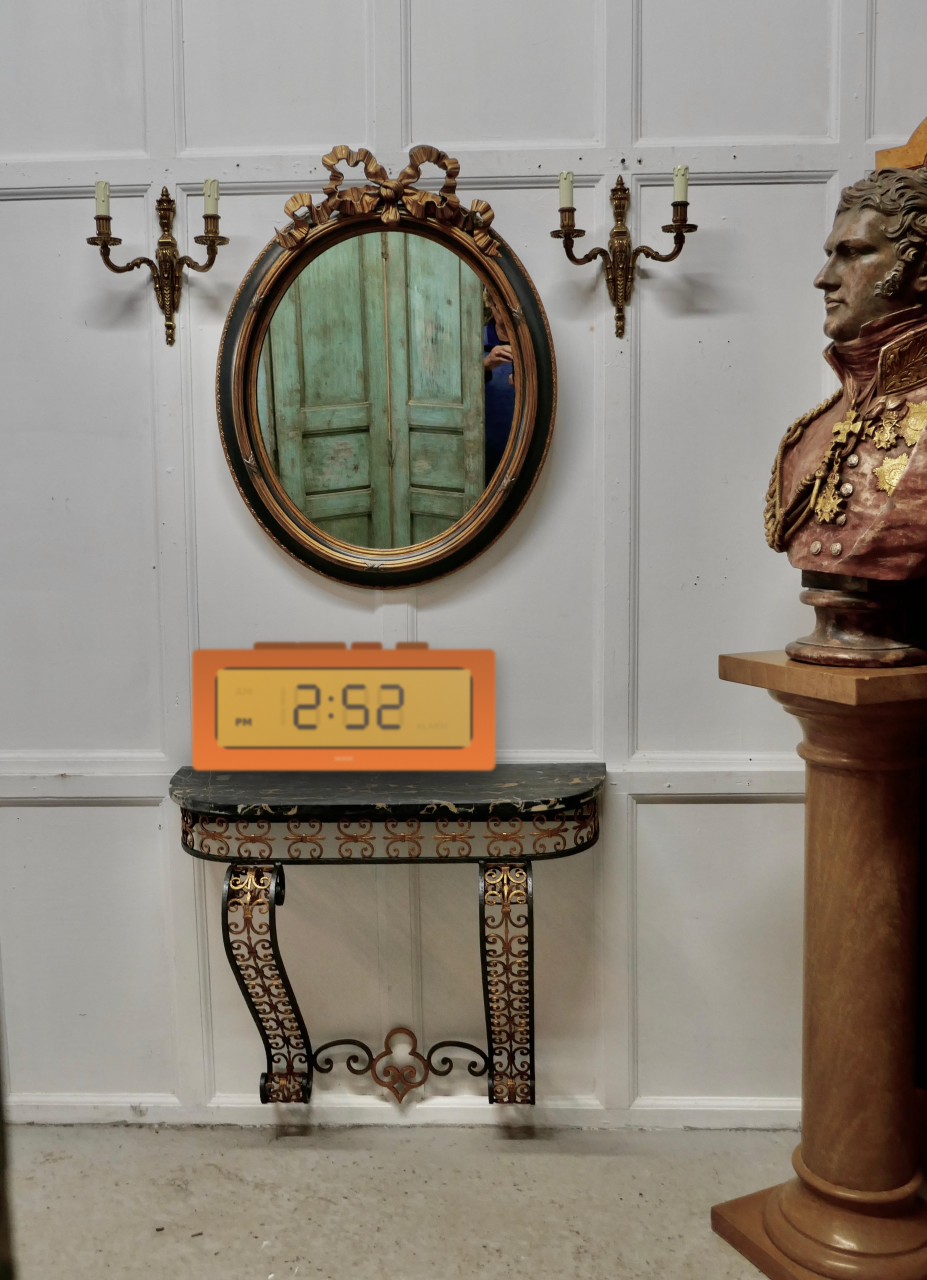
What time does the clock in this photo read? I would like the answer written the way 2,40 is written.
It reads 2,52
